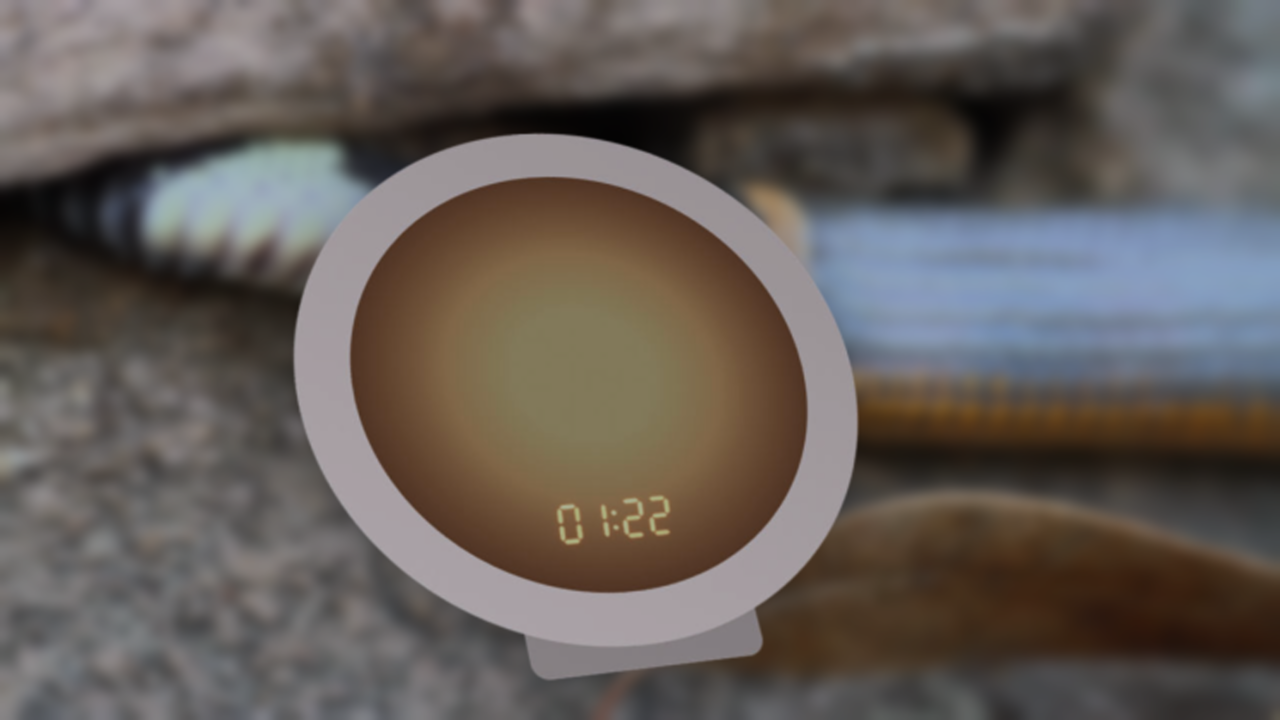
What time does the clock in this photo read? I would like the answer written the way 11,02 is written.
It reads 1,22
